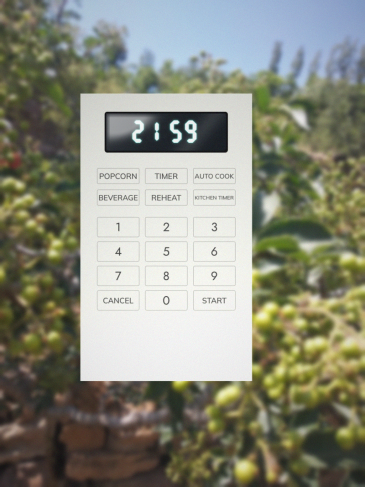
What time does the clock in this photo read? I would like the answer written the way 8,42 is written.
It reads 21,59
